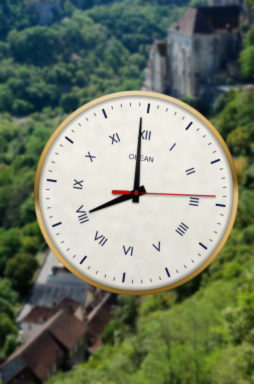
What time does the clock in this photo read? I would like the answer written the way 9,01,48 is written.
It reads 7,59,14
